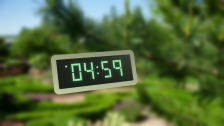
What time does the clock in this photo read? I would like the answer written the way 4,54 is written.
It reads 4,59
